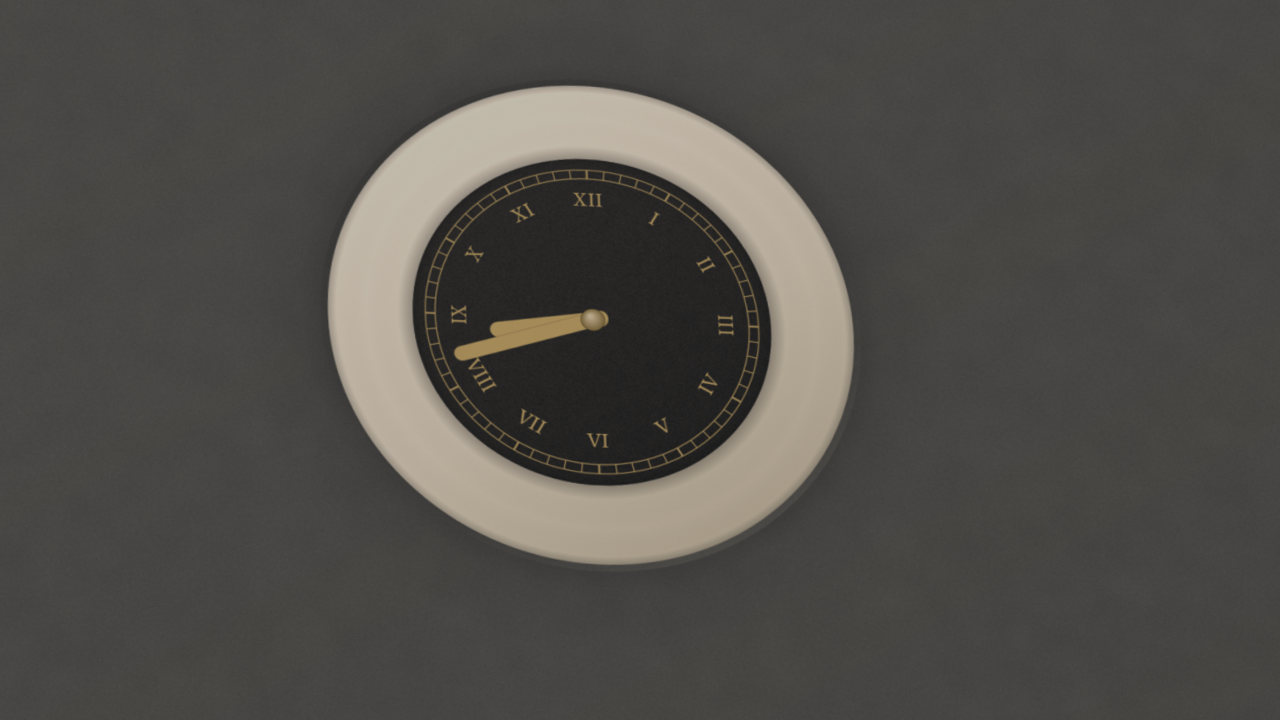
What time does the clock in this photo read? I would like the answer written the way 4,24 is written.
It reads 8,42
